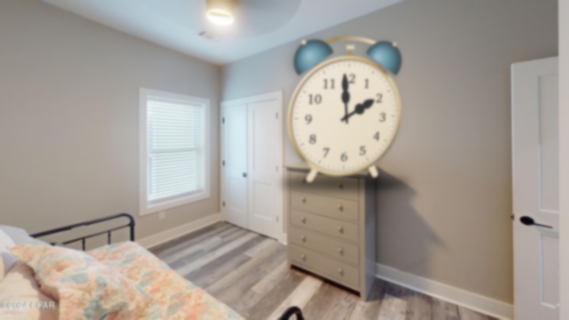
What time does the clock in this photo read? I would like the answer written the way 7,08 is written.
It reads 1,59
